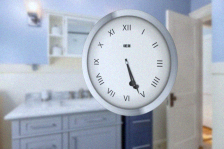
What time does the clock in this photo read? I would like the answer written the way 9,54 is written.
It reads 5,26
